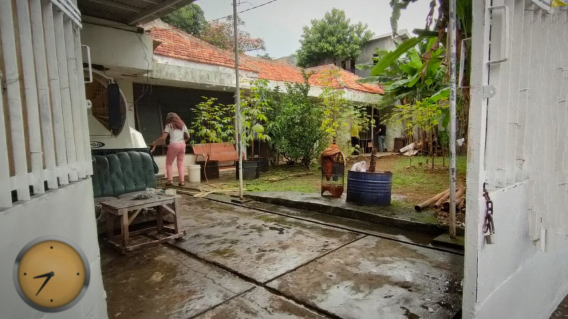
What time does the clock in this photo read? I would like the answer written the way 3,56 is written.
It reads 8,36
